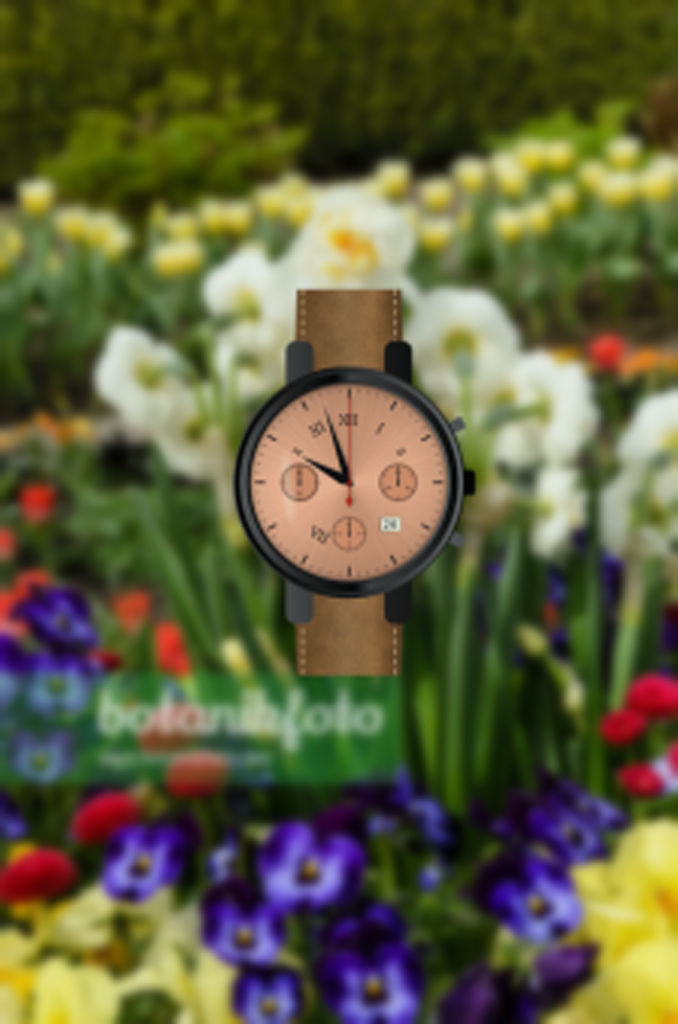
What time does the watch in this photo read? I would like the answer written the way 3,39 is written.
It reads 9,57
